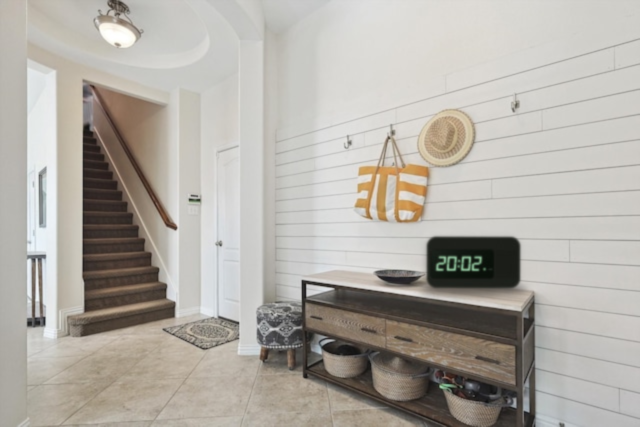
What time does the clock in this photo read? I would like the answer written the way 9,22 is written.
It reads 20,02
